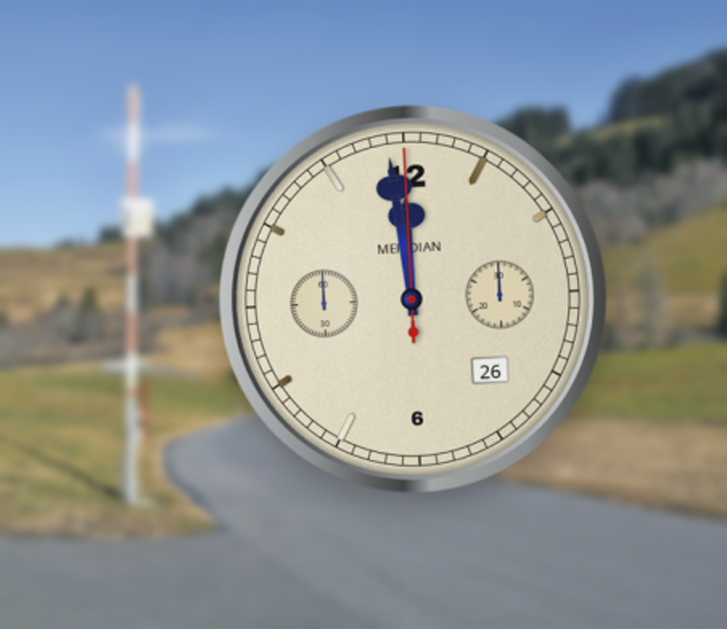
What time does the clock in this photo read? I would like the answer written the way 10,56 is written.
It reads 11,59
